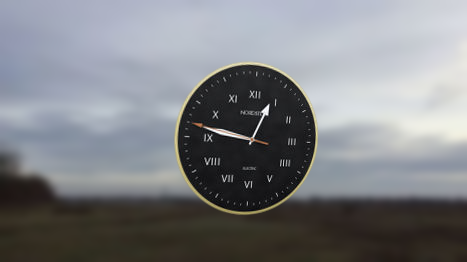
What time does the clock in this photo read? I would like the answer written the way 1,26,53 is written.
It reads 12,46,47
